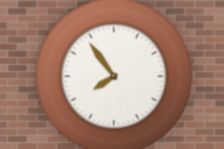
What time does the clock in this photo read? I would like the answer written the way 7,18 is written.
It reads 7,54
